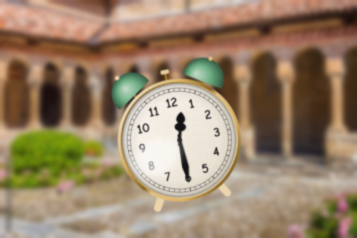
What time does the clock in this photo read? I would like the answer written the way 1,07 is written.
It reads 12,30
